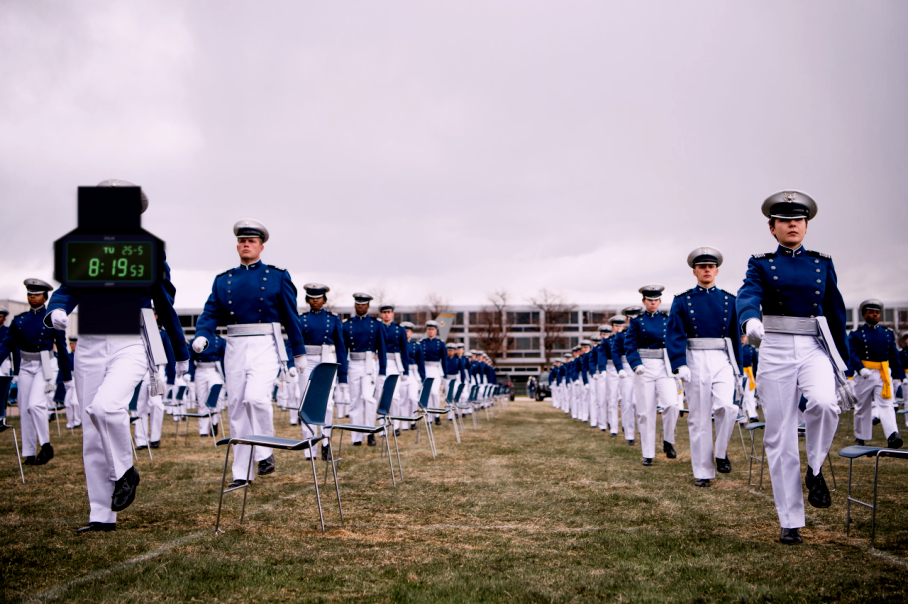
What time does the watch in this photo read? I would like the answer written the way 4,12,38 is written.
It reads 8,19,53
